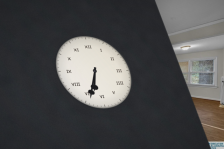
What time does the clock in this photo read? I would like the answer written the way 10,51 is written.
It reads 6,34
